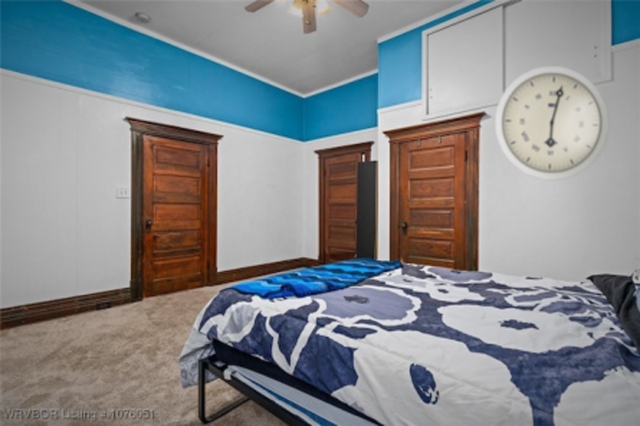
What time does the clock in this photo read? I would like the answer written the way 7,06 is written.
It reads 6,02
